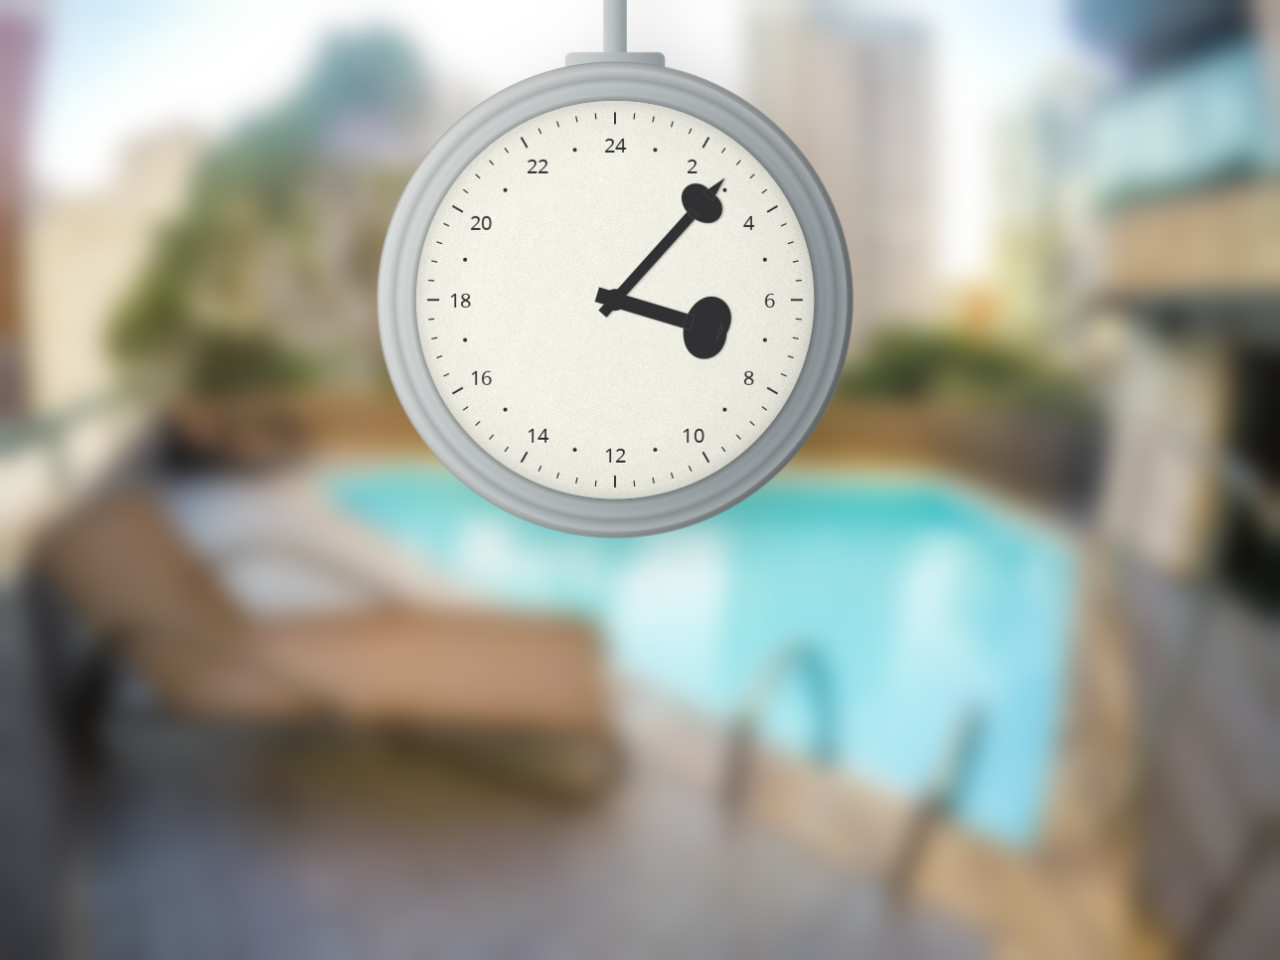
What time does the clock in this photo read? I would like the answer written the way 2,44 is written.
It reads 7,07
